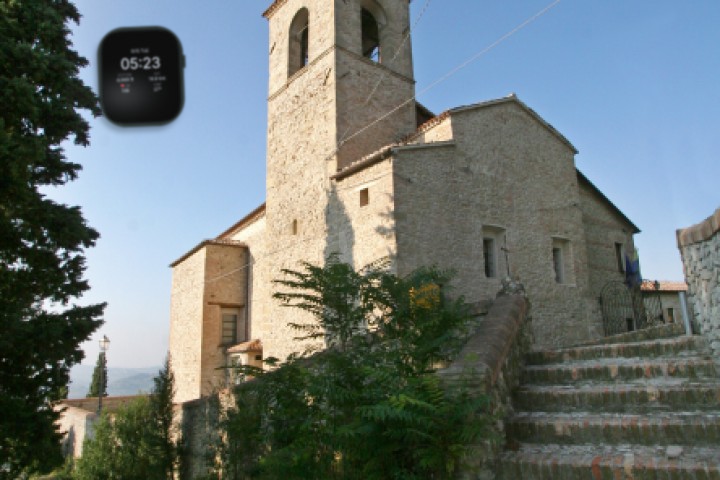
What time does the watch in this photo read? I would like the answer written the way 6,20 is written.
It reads 5,23
